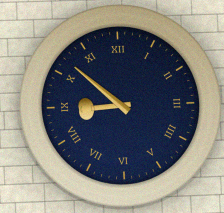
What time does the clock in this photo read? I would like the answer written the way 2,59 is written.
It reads 8,52
